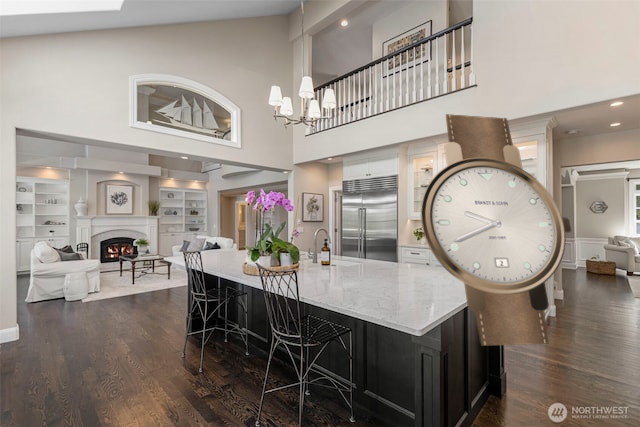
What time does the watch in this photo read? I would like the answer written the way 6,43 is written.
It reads 9,41
